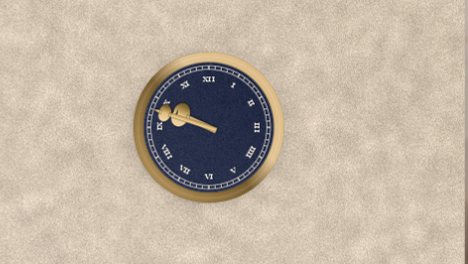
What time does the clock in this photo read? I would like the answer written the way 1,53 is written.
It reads 9,48
